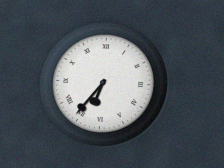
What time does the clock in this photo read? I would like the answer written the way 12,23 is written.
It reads 6,36
